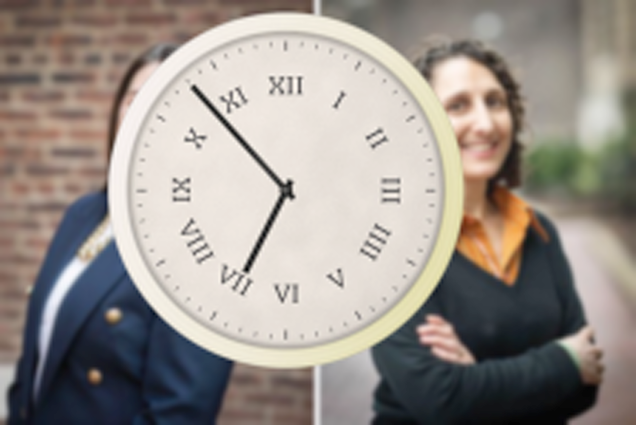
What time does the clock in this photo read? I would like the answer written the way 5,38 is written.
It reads 6,53
